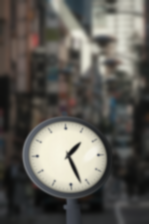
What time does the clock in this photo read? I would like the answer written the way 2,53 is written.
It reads 1,27
